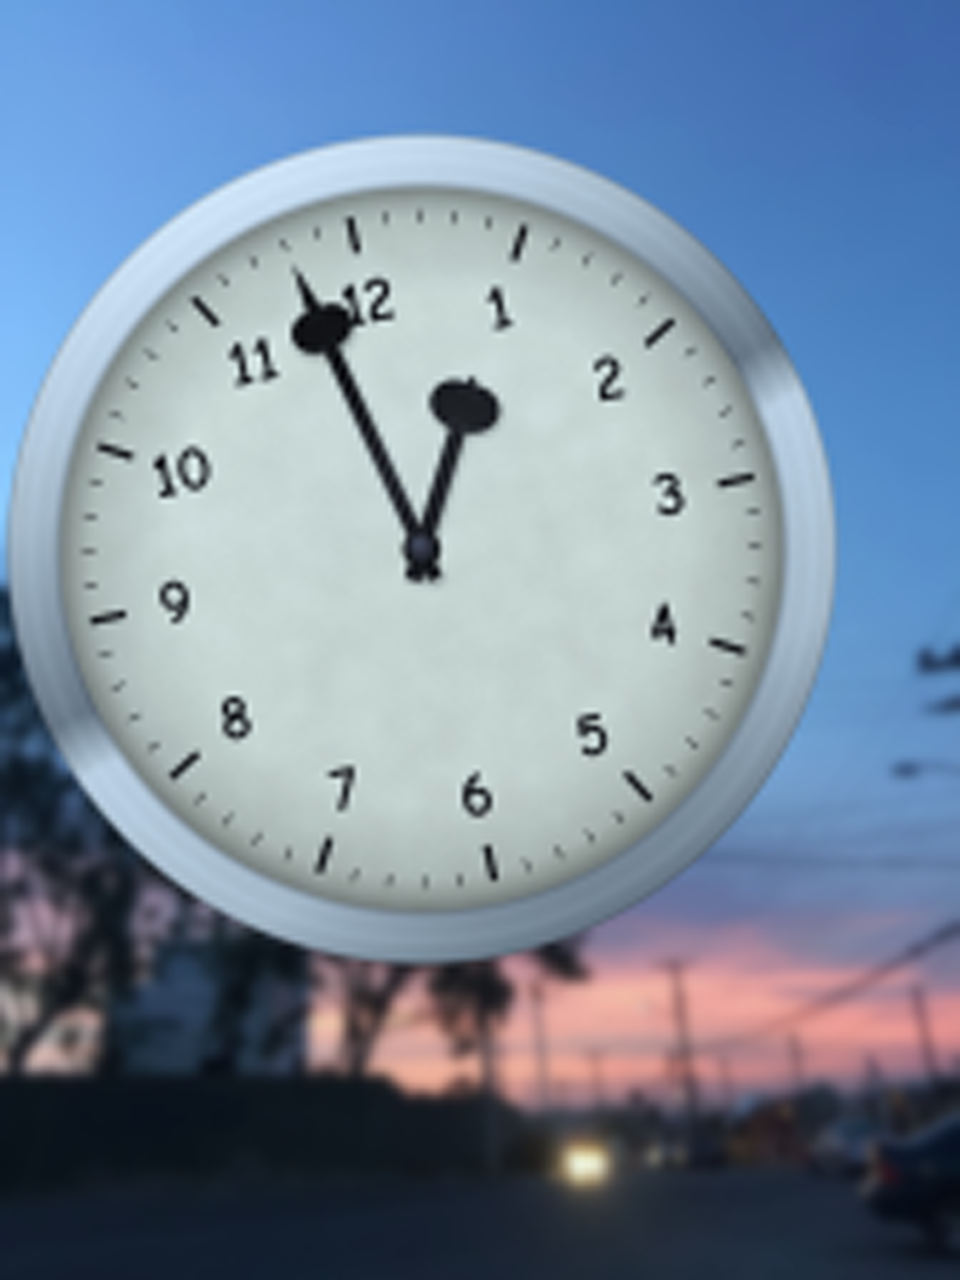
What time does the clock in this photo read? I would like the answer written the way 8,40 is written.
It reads 12,58
